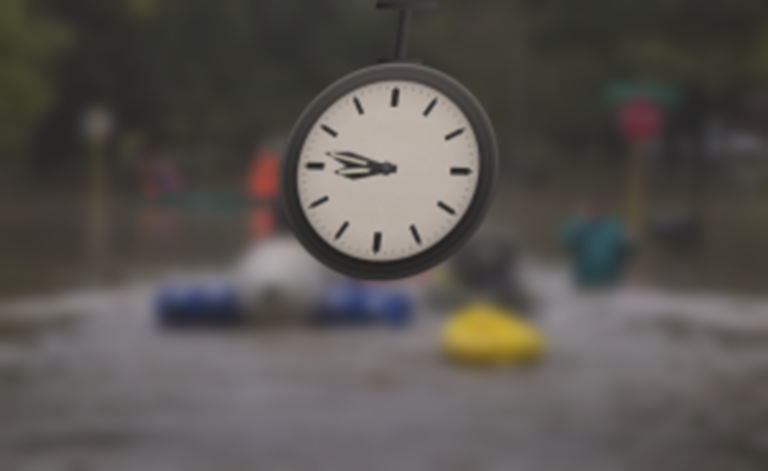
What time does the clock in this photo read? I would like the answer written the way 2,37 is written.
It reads 8,47
